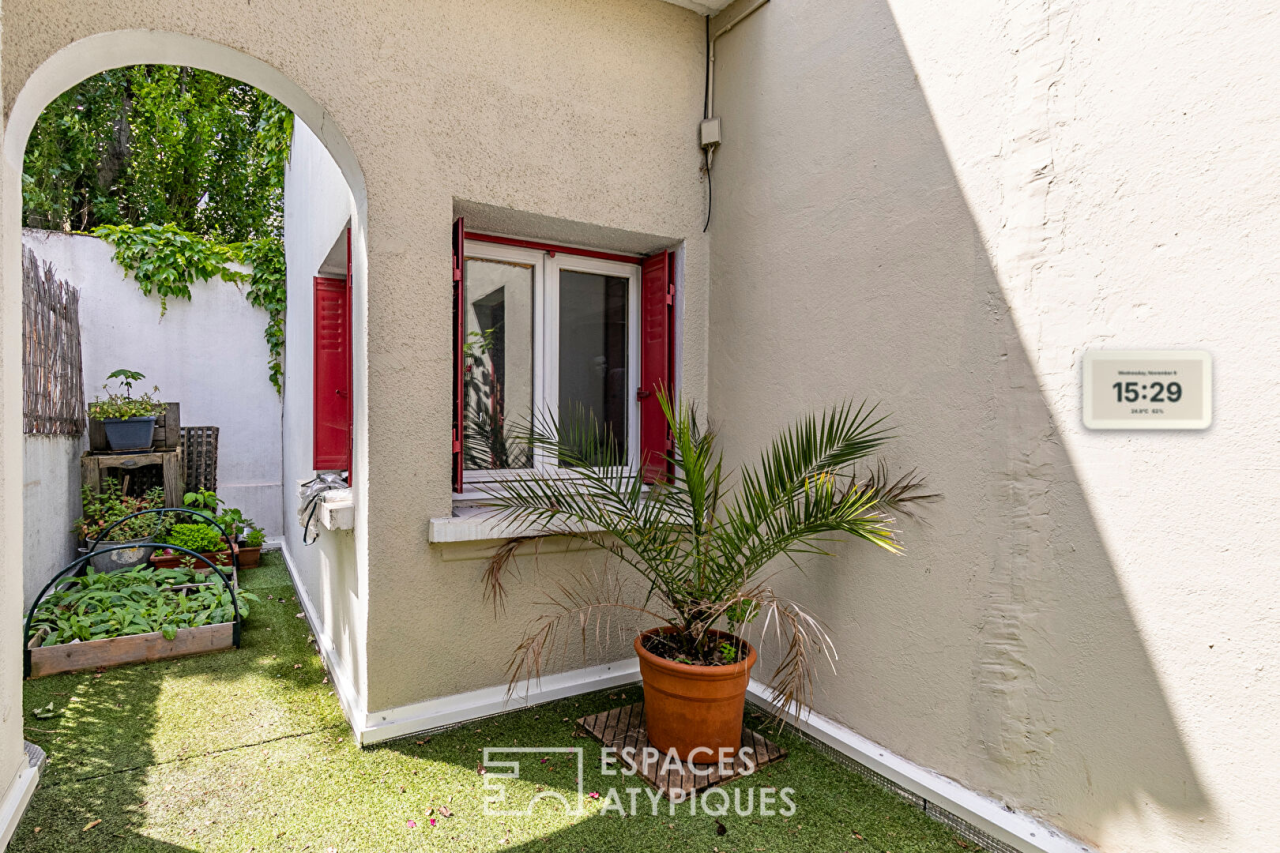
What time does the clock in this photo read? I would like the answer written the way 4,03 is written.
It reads 15,29
